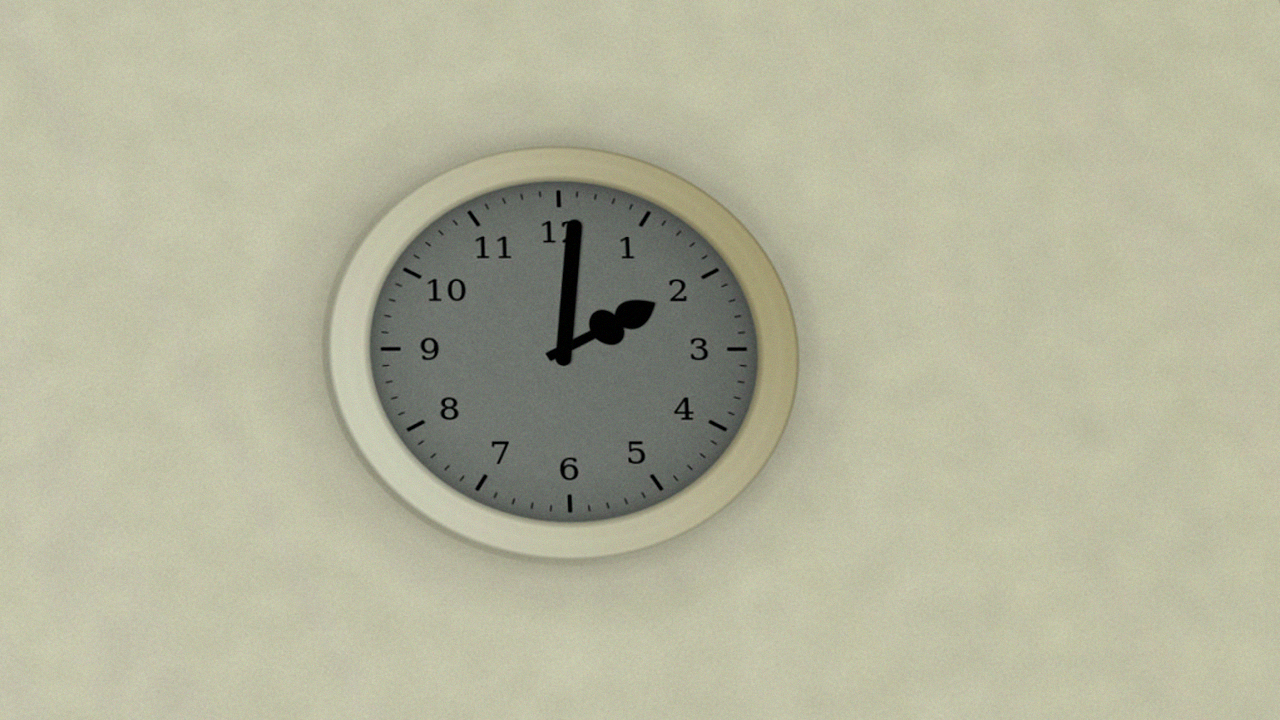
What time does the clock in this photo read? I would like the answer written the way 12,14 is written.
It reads 2,01
